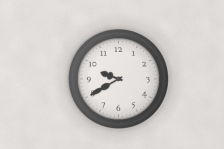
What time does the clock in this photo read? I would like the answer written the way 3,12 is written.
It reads 9,40
